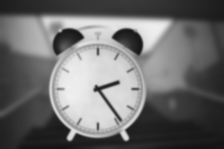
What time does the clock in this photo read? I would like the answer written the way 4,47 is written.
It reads 2,24
